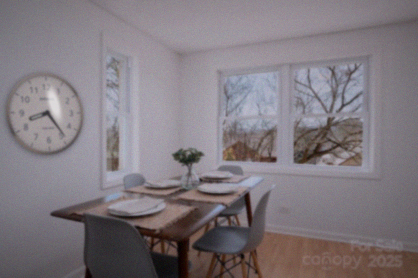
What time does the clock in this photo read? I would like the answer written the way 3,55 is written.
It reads 8,24
